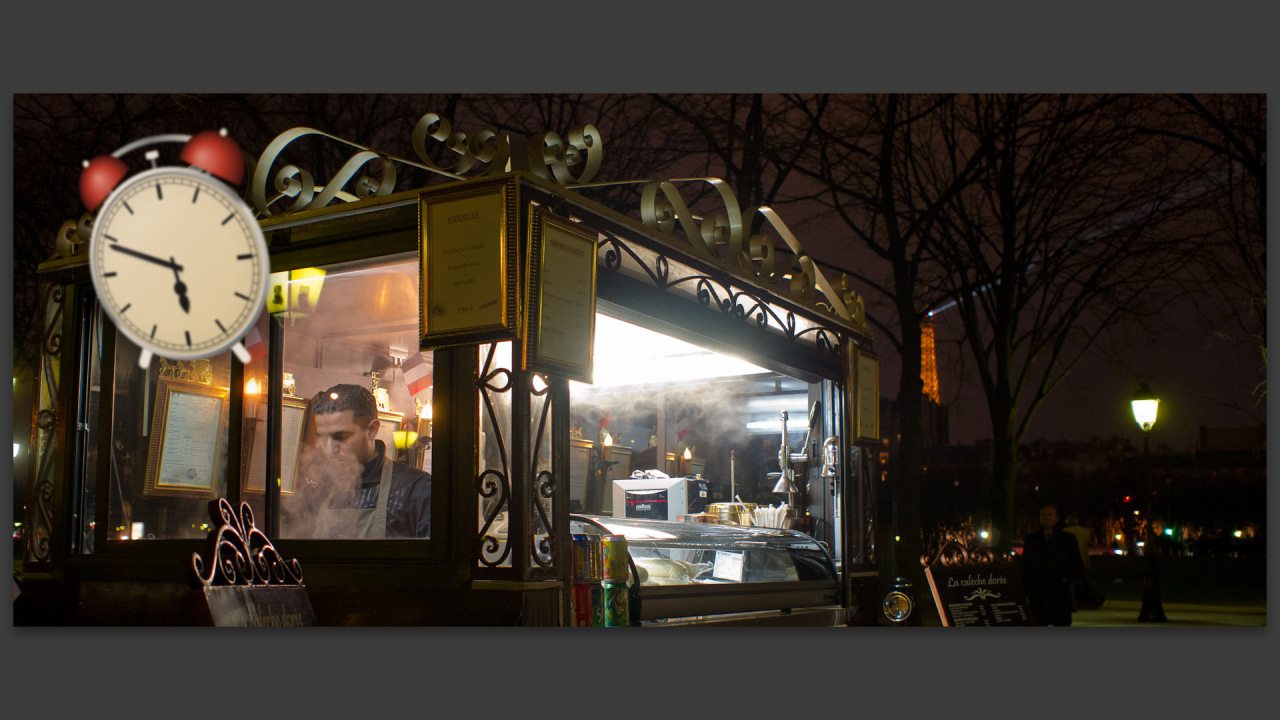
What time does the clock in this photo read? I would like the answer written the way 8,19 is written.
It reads 5,49
